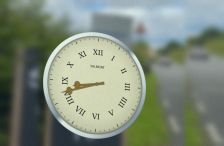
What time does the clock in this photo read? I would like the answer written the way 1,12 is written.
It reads 8,42
